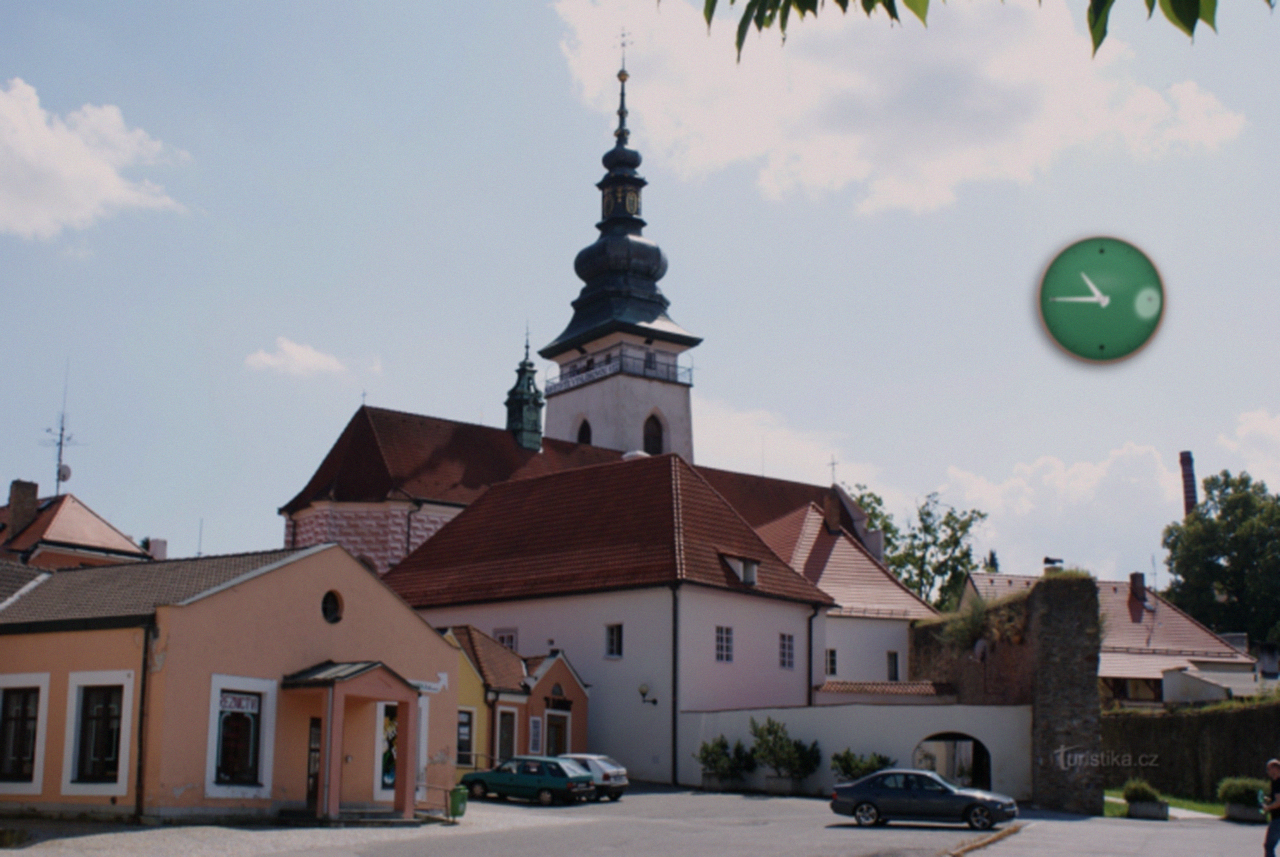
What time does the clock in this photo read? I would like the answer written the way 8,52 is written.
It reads 10,45
